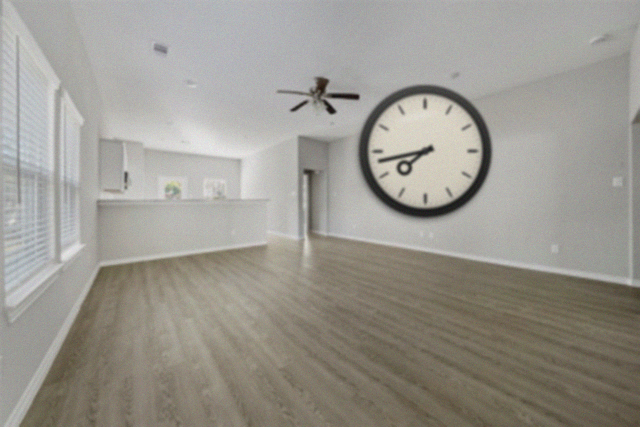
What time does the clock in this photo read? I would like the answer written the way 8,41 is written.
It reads 7,43
